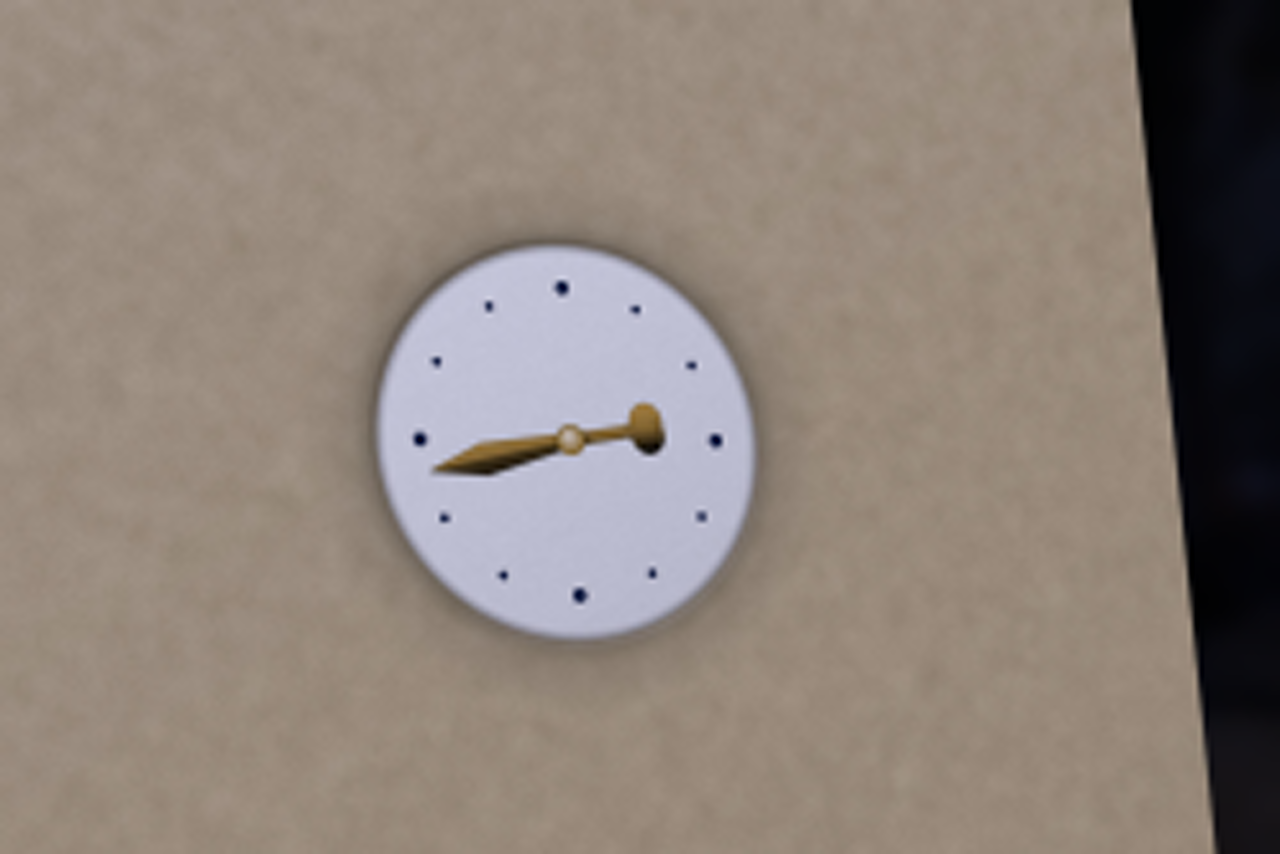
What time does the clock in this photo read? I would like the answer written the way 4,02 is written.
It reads 2,43
